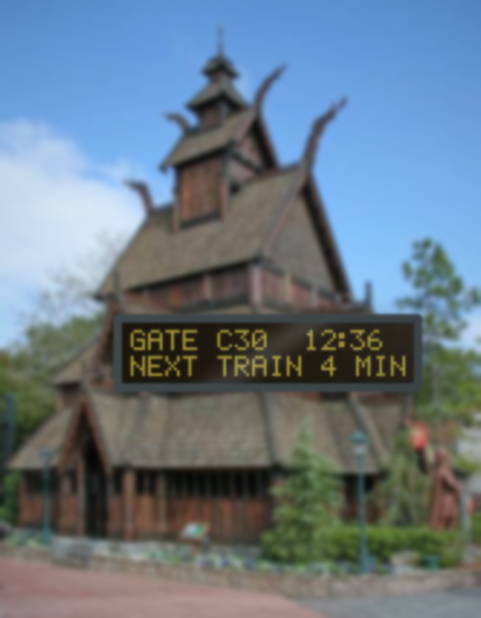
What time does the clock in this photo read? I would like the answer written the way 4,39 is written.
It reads 12,36
